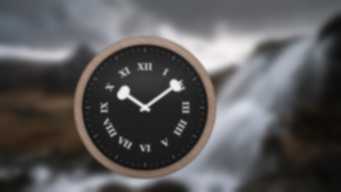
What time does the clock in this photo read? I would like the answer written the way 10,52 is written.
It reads 10,09
